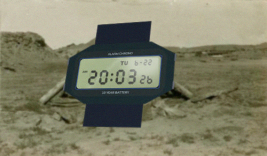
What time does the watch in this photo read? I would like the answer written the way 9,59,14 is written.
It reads 20,03,26
